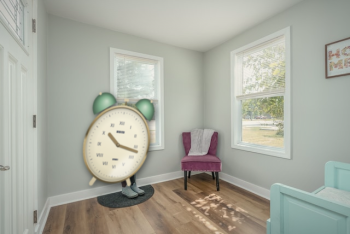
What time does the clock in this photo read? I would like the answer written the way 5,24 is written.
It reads 10,17
